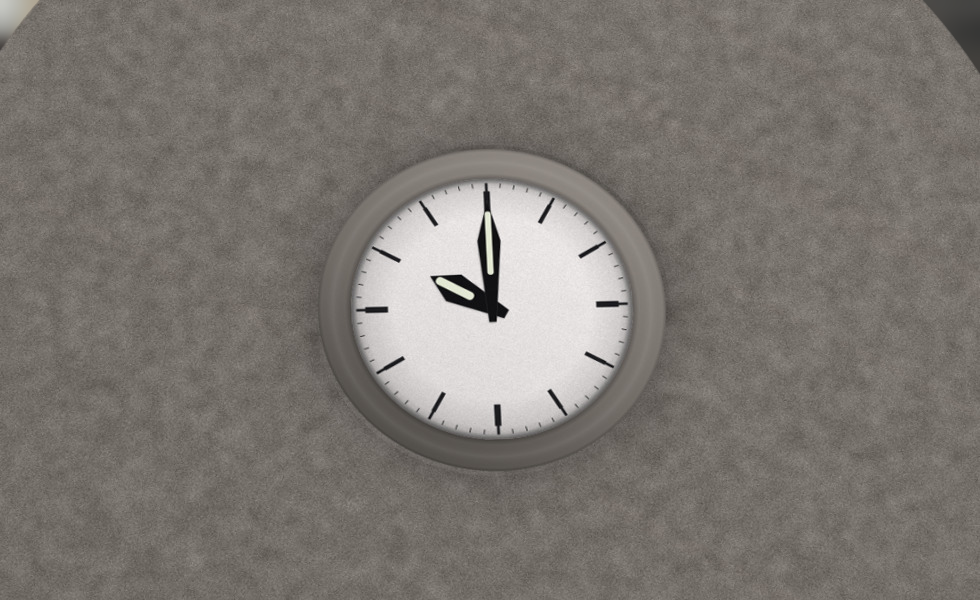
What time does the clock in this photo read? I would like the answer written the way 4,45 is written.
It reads 10,00
